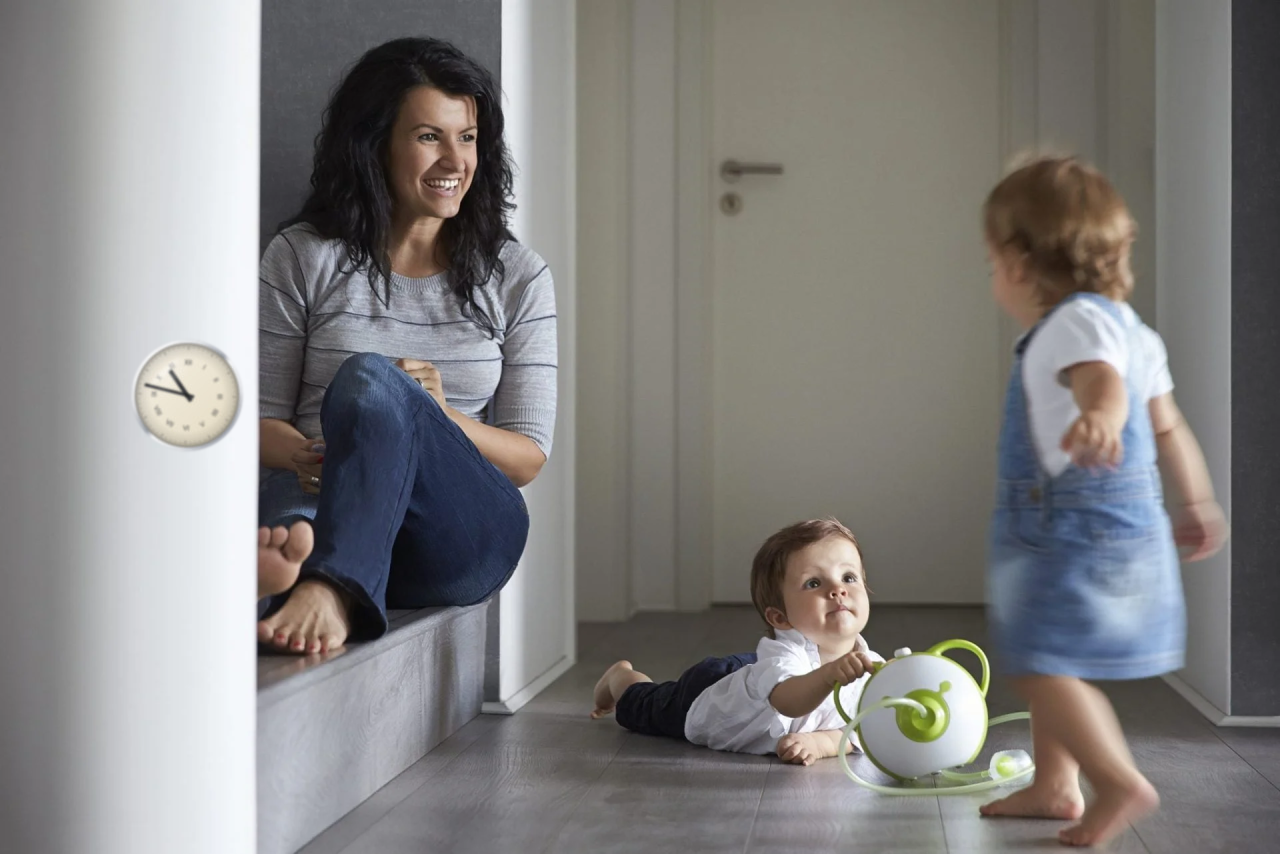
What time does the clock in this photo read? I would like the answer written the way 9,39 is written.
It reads 10,47
